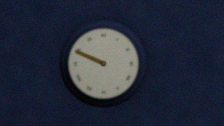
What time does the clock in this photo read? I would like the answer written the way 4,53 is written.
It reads 9,49
